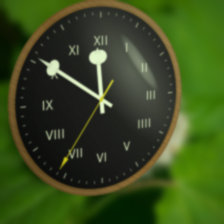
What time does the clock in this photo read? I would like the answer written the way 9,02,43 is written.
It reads 11,50,36
